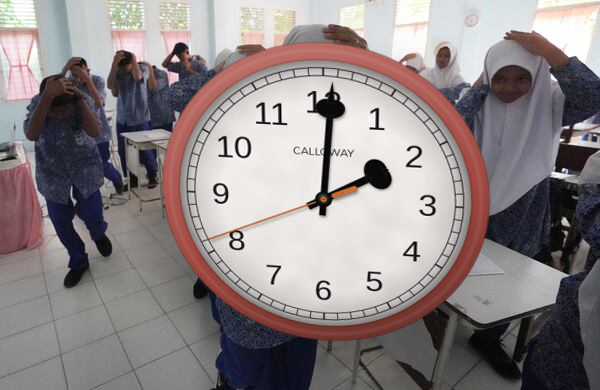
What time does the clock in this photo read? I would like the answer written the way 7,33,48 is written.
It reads 2,00,41
